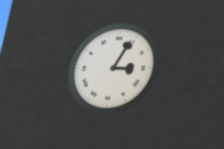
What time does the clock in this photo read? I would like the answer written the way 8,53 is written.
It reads 3,04
